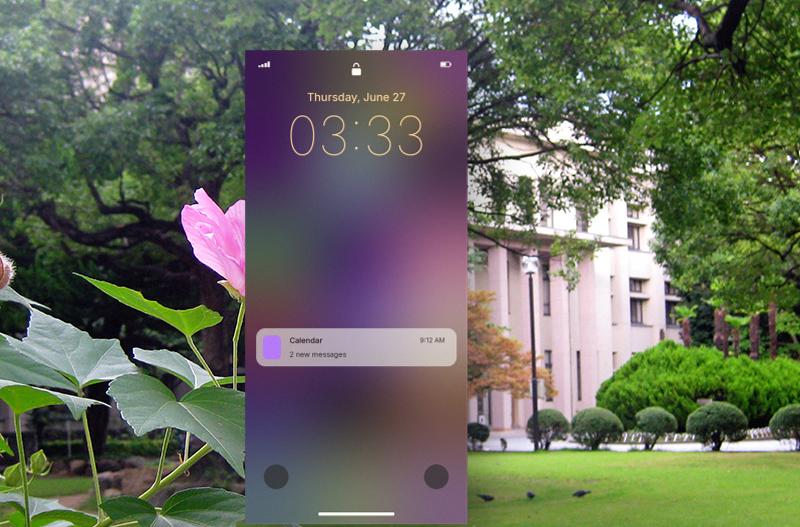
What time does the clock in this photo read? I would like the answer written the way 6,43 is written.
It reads 3,33
